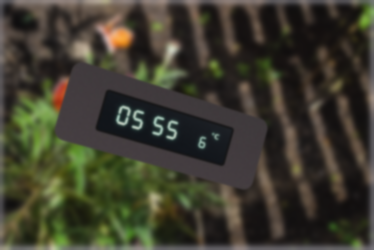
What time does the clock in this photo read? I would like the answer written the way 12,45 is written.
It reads 5,55
